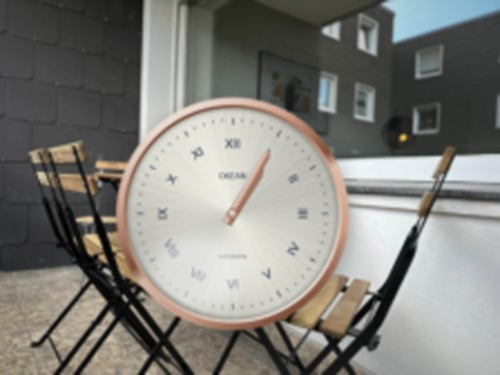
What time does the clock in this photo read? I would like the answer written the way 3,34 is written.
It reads 1,05
